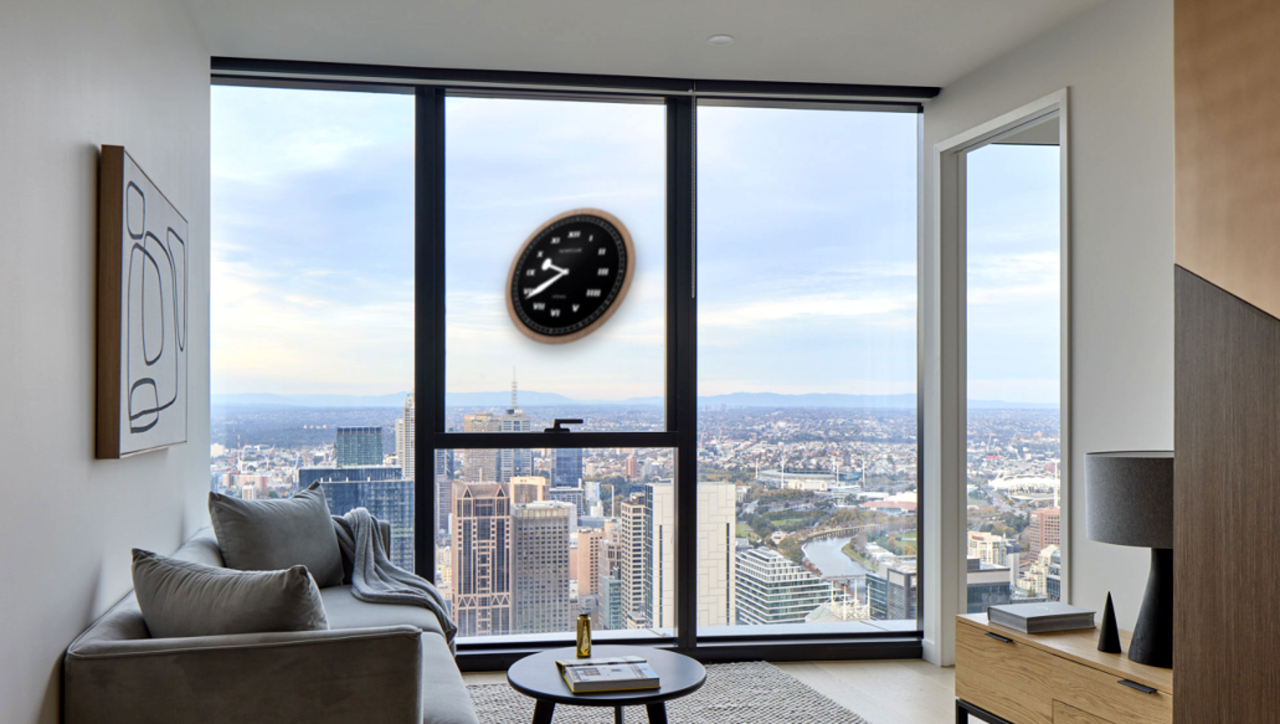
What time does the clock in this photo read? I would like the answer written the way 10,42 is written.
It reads 9,39
